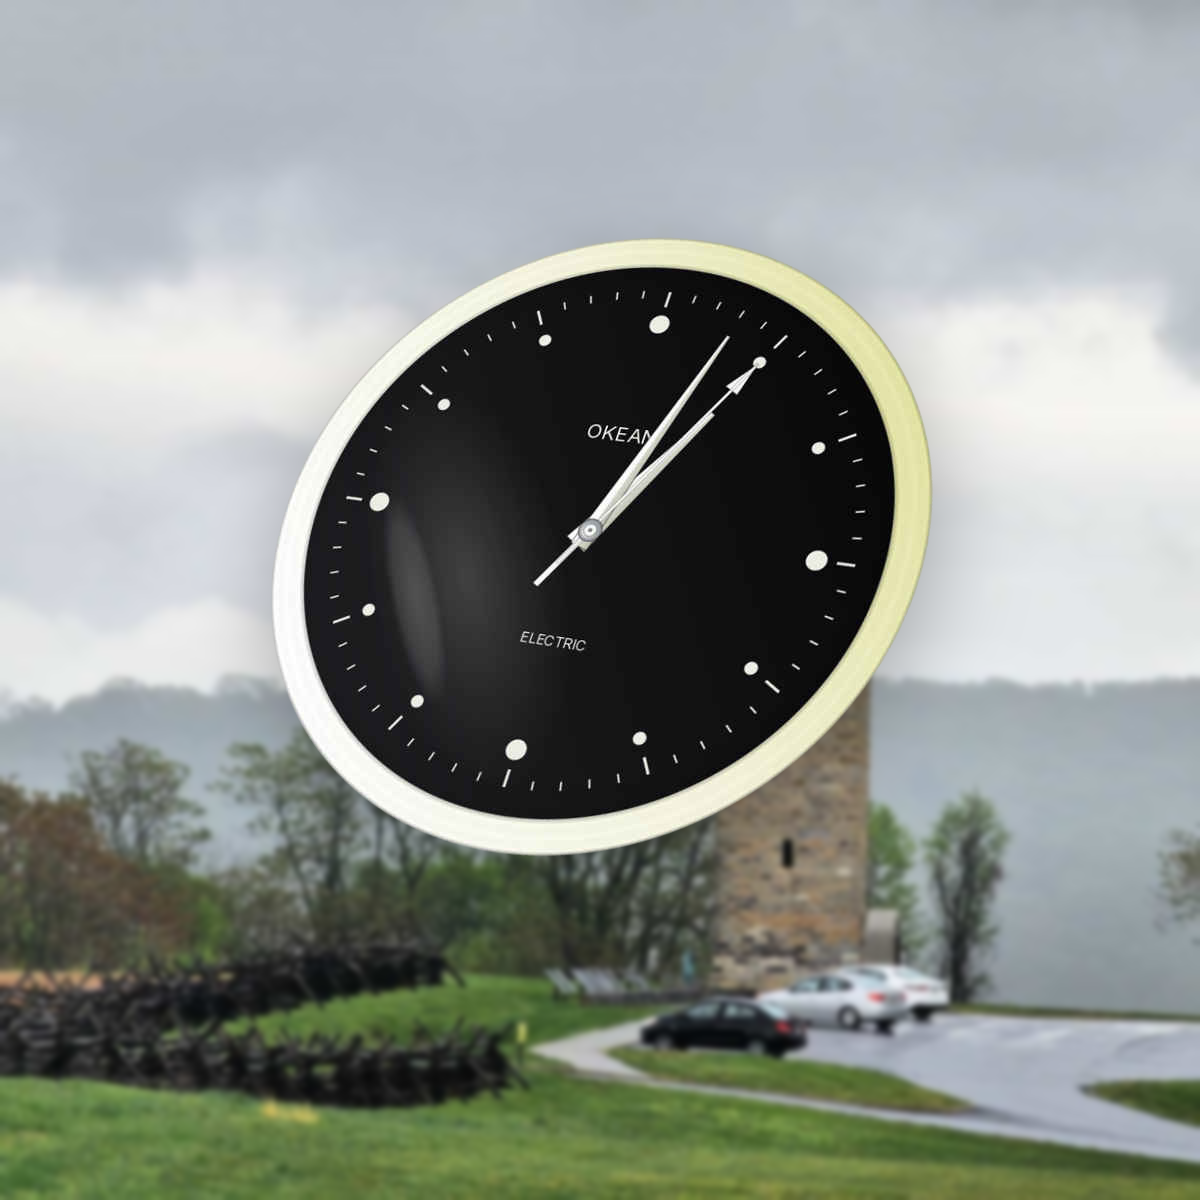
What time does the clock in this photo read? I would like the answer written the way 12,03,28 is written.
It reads 1,03,05
